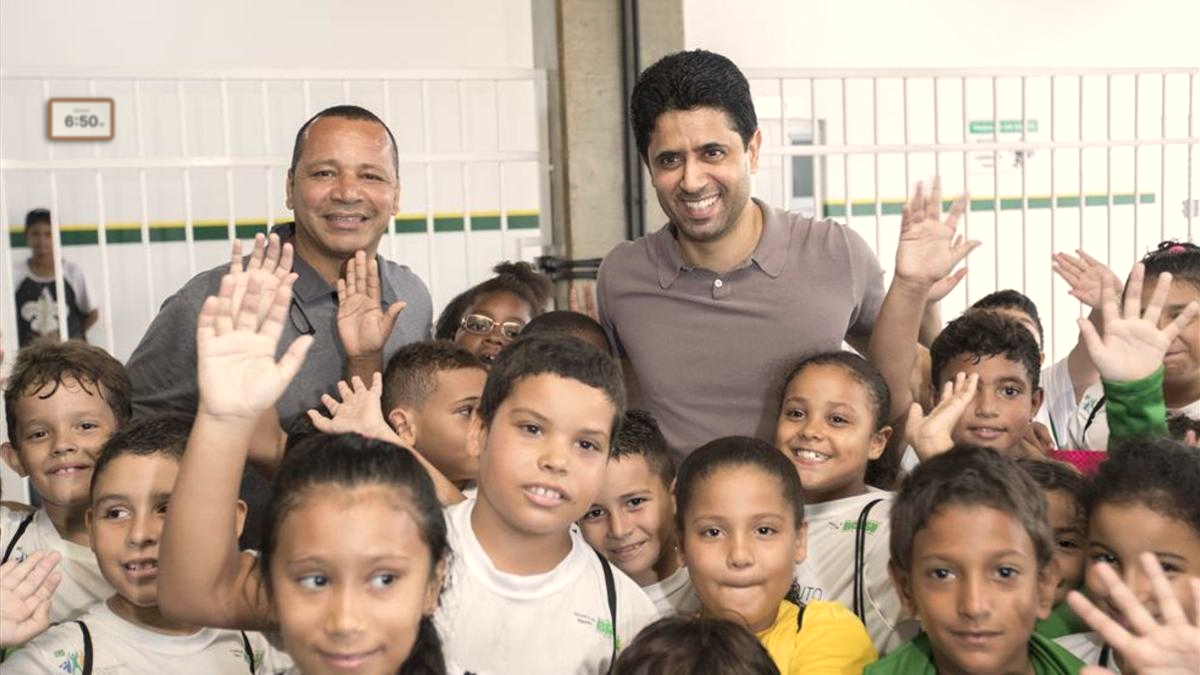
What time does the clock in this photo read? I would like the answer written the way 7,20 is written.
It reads 6,50
